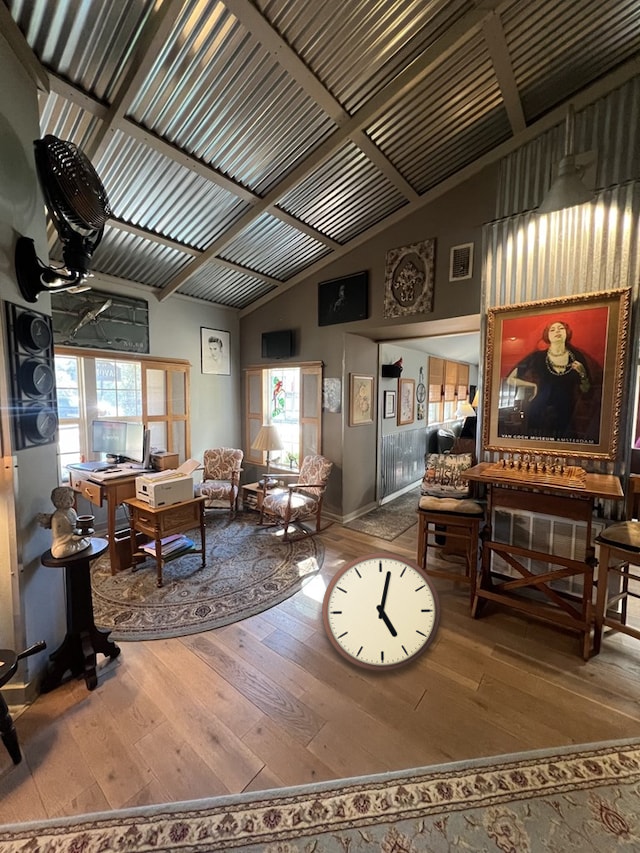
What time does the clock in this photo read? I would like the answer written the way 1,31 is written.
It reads 5,02
